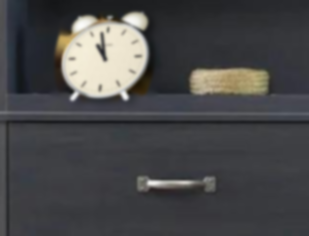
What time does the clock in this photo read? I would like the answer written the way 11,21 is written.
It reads 10,58
